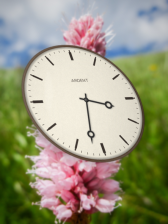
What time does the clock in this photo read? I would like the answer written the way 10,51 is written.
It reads 3,32
